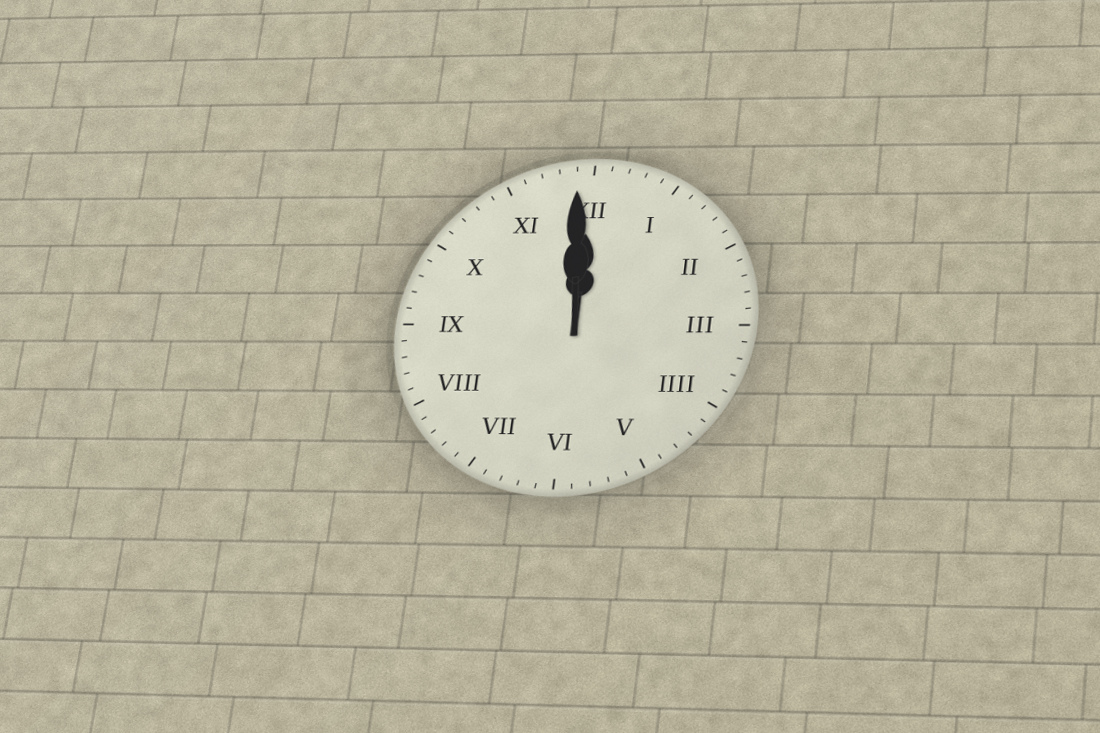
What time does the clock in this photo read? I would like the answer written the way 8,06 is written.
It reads 11,59
